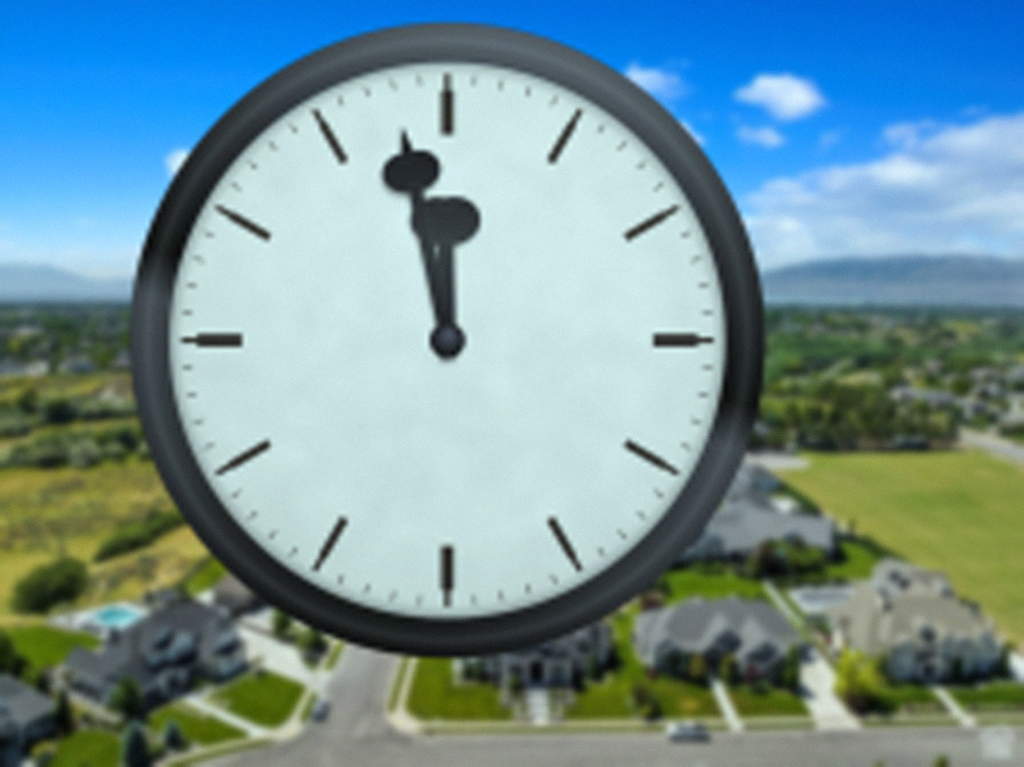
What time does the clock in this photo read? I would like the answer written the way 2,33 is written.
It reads 11,58
